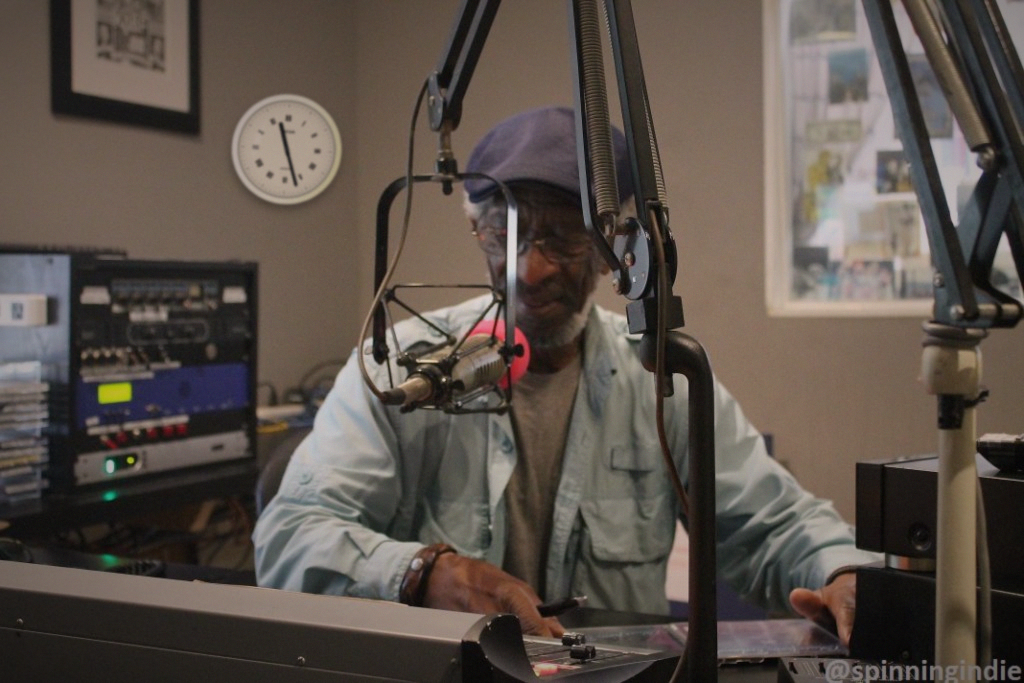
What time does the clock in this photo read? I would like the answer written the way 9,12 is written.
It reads 11,27
